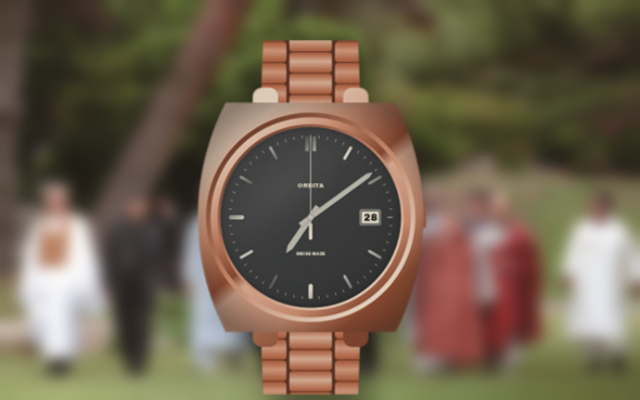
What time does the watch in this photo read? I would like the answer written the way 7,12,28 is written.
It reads 7,09,00
